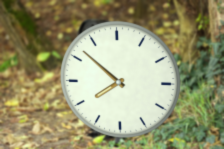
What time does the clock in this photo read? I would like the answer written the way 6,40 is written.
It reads 7,52
